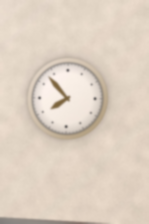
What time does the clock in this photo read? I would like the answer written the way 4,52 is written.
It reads 7,53
